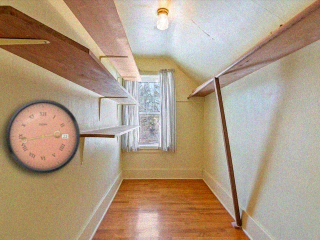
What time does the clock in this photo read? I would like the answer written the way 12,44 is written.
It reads 2,43
